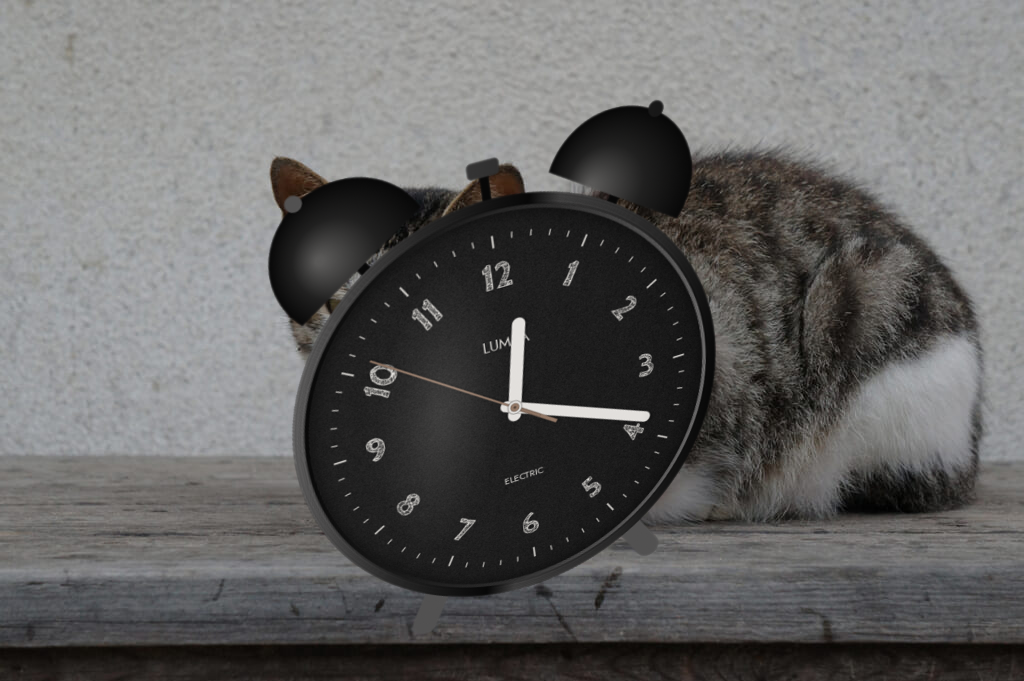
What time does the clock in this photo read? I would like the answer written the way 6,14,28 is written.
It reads 12,18,51
